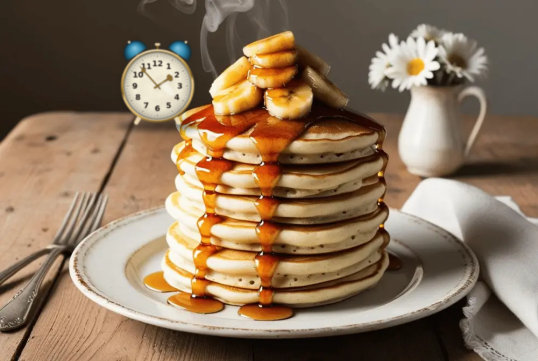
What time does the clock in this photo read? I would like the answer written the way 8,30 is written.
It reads 1,53
